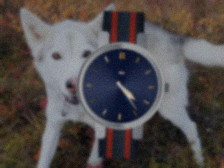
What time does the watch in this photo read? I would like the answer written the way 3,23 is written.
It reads 4,24
